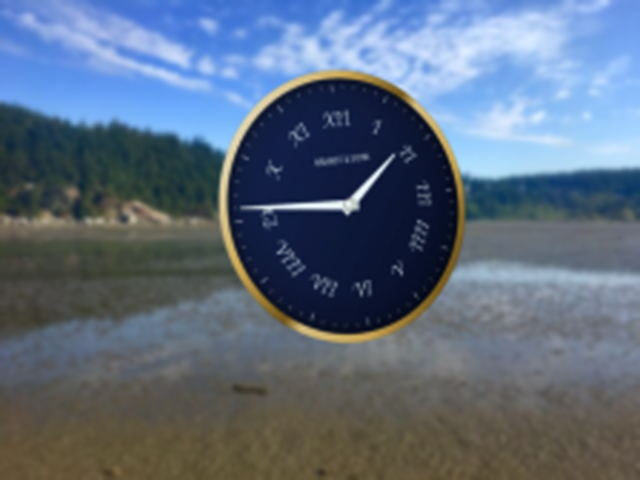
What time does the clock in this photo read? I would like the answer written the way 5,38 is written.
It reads 1,46
